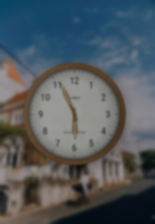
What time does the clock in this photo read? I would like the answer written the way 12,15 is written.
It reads 5,56
